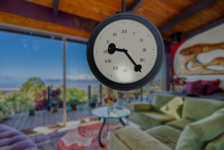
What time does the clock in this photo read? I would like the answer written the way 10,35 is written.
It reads 9,24
